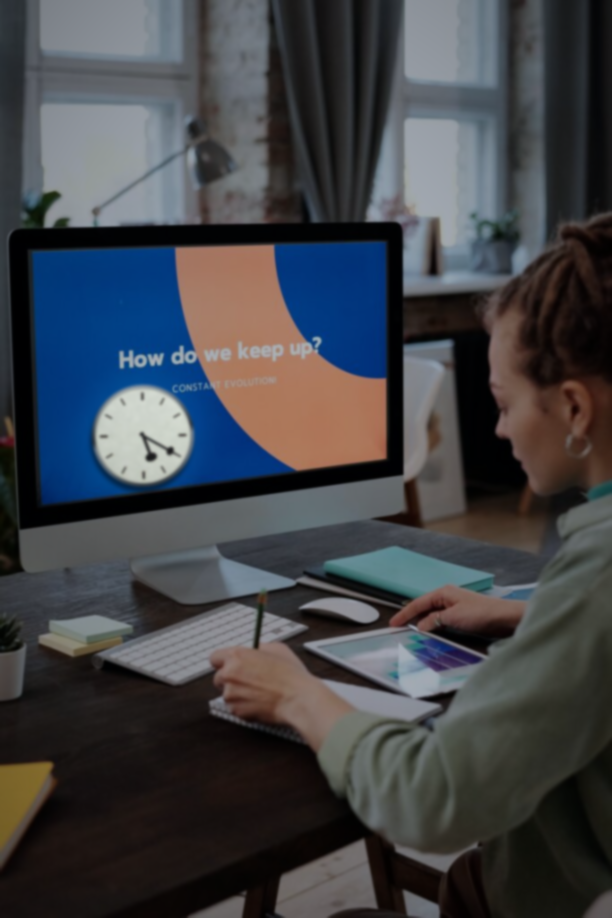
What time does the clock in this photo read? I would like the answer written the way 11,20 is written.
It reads 5,20
